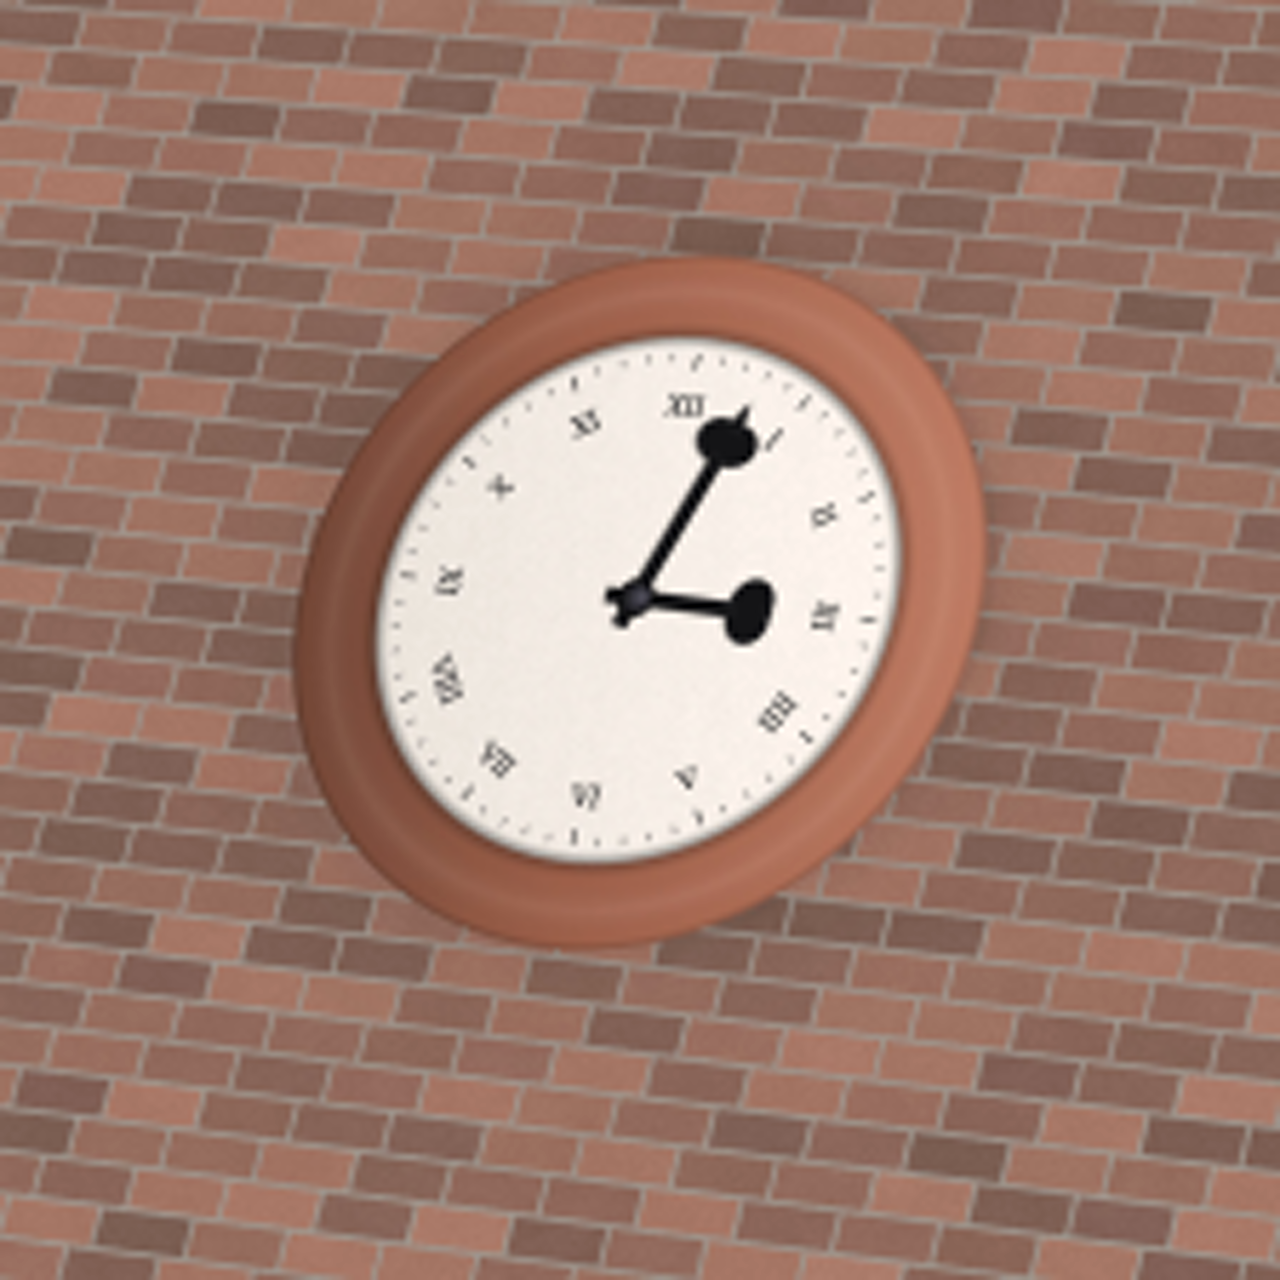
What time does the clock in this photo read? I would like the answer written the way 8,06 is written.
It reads 3,03
